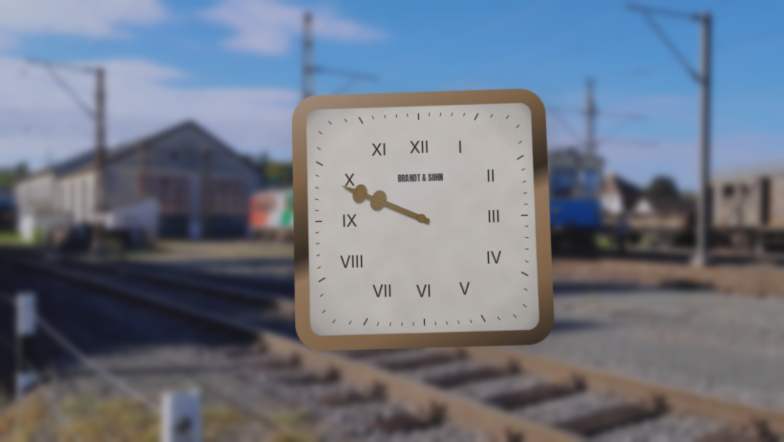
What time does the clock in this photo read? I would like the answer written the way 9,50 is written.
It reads 9,49
